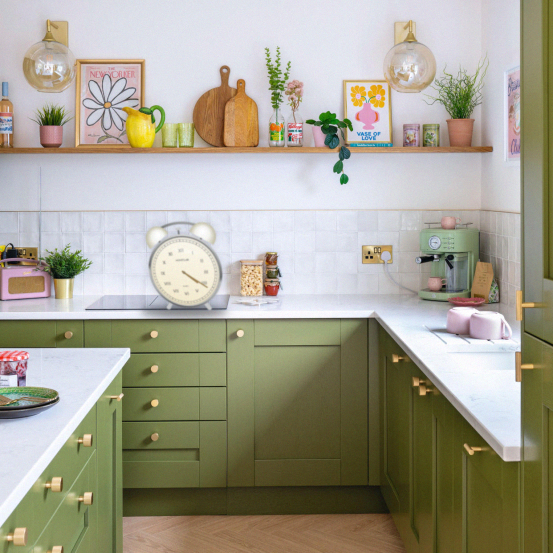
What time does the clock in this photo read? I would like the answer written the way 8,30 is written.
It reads 4,21
